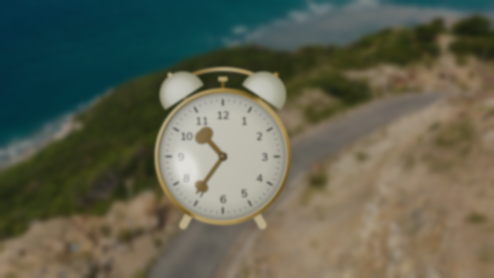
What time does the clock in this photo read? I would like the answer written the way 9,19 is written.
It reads 10,36
